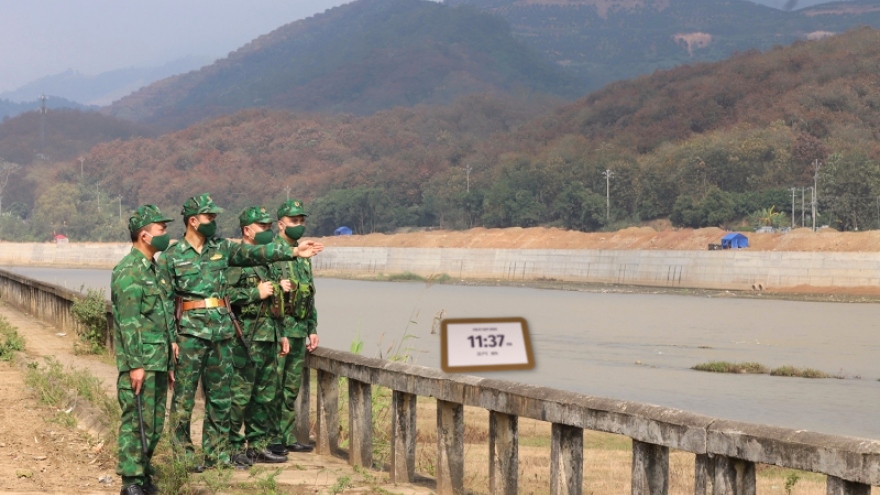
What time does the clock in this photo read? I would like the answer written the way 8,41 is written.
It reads 11,37
